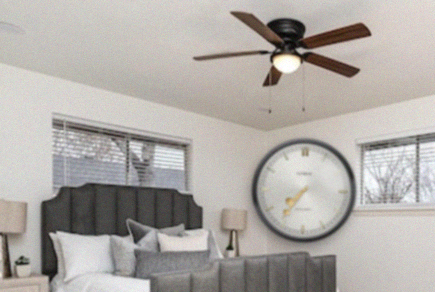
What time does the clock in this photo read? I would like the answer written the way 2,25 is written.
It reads 7,36
